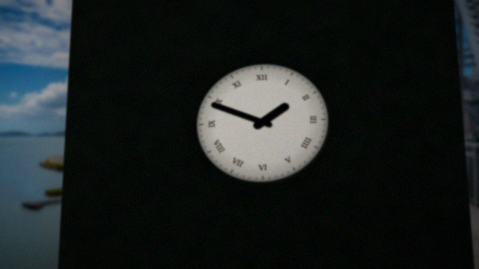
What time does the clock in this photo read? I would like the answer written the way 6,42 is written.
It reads 1,49
